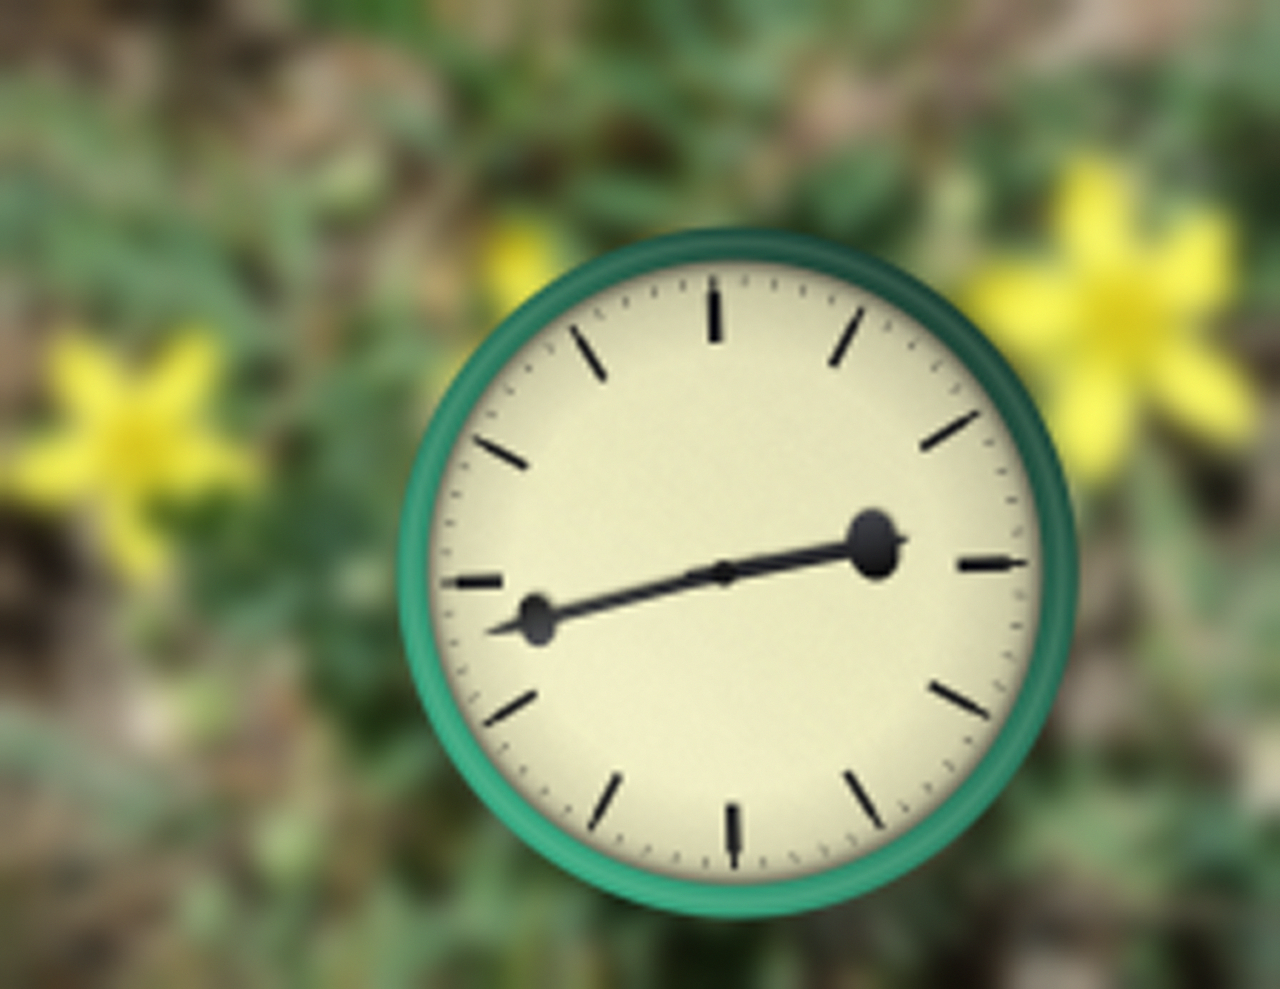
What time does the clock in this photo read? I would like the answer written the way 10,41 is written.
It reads 2,43
